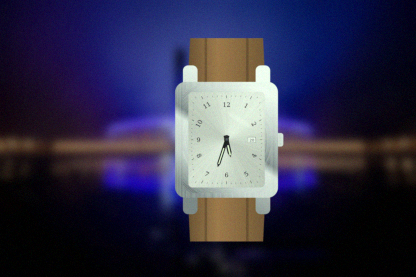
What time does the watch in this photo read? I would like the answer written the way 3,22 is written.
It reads 5,33
